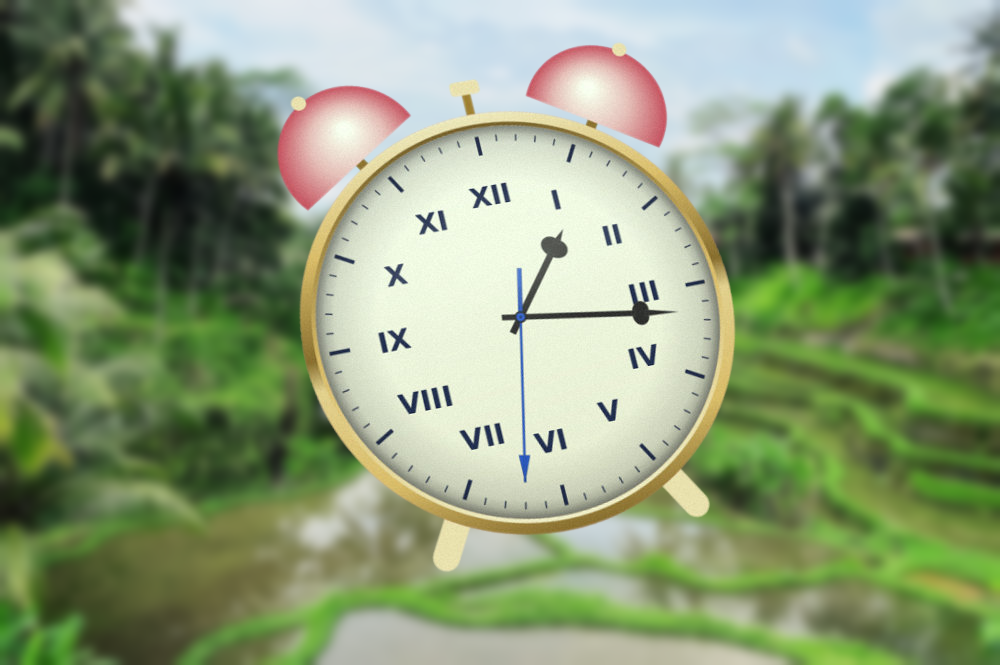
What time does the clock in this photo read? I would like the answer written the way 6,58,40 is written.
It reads 1,16,32
